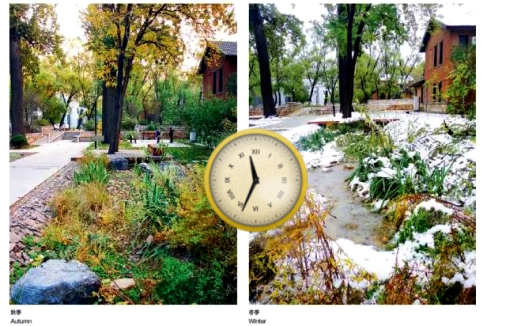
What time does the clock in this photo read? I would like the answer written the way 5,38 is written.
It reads 11,34
